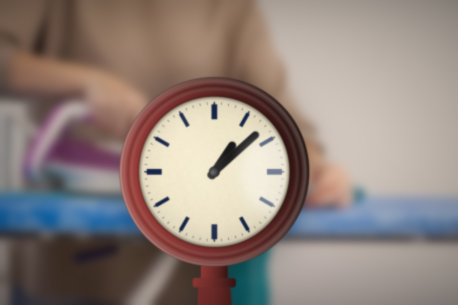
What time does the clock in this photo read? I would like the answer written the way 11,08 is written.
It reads 1,08
